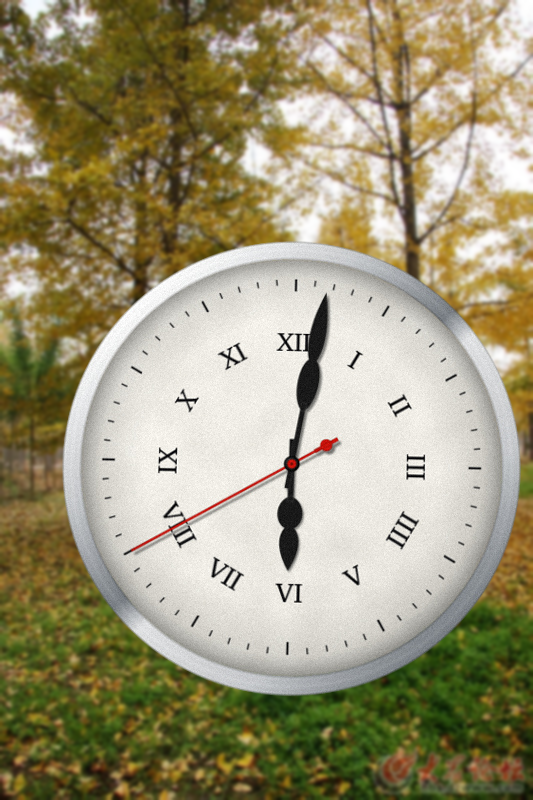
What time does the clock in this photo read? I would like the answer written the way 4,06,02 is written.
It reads 6,01,40
